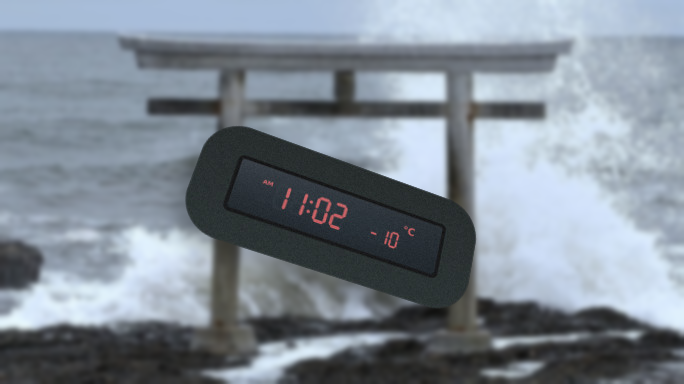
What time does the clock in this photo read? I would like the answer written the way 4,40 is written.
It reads 11,02
